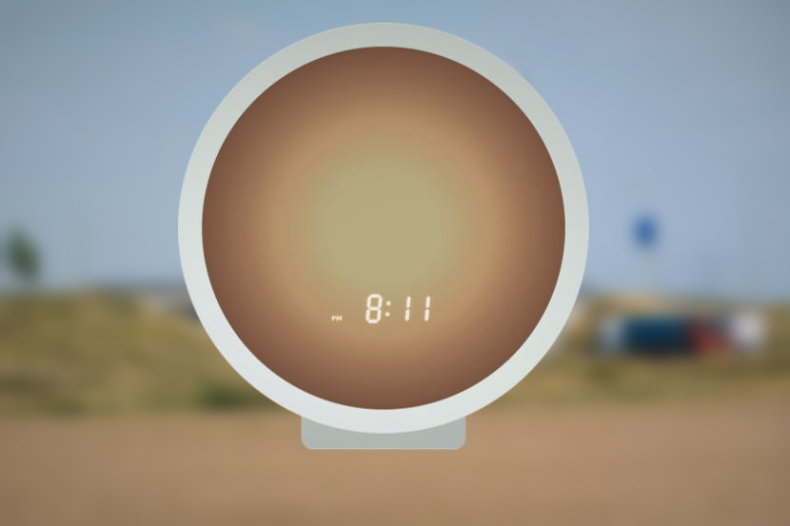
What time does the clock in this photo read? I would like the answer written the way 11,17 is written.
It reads 8,11
